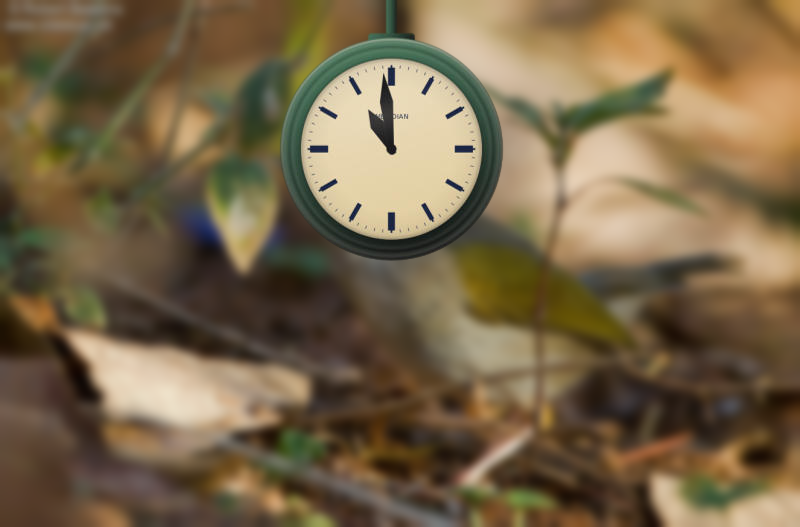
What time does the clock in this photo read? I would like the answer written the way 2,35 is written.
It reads 10,59
